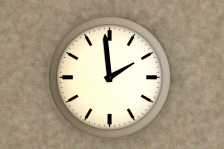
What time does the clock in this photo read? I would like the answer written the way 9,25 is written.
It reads 1,59
